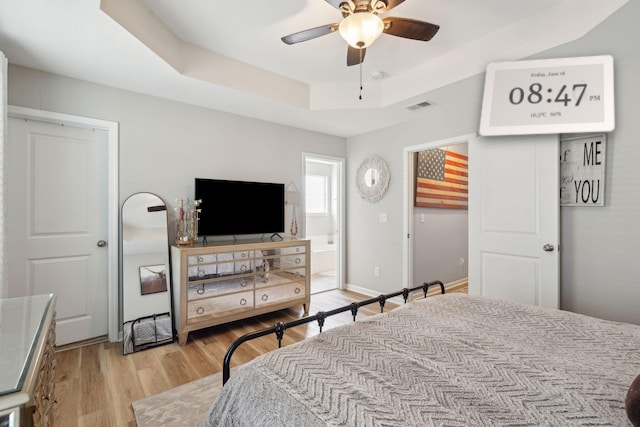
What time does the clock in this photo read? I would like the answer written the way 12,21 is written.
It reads 8,47
